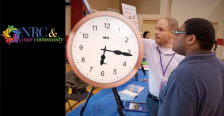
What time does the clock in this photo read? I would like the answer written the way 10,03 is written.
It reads 6,16
